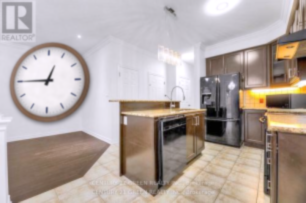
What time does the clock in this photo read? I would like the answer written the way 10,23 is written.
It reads 12,45
